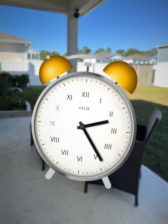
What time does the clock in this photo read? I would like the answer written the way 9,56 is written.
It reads 2,24
